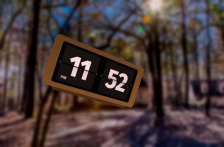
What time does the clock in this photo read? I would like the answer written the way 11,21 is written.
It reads 11,52
